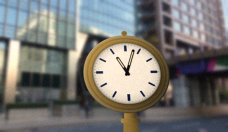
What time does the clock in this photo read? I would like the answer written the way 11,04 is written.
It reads 11,03
